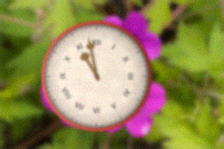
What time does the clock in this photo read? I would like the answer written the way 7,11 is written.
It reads 10,58
